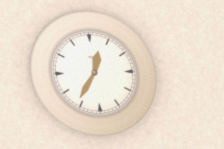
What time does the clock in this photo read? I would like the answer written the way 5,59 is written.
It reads 12,36
